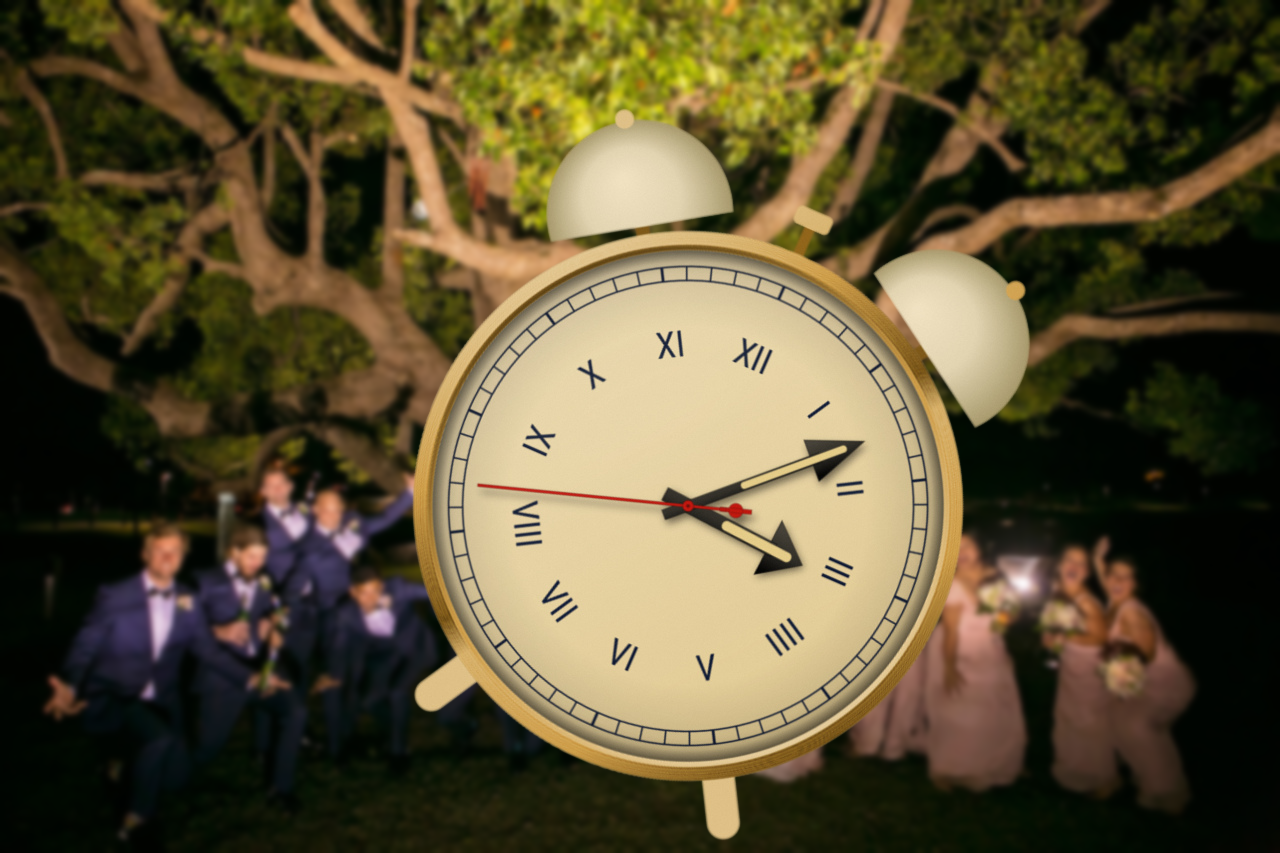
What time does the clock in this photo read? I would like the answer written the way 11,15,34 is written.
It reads 3,07,42
